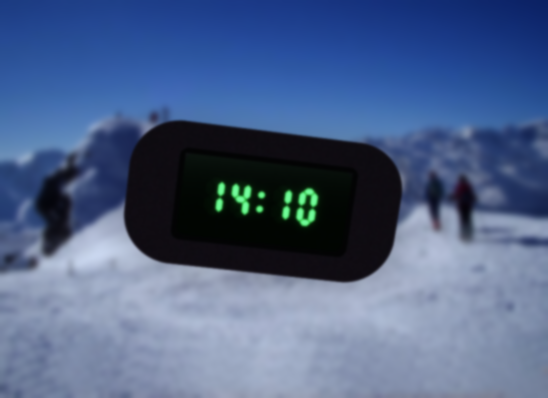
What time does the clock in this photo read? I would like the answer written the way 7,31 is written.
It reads 14,10
